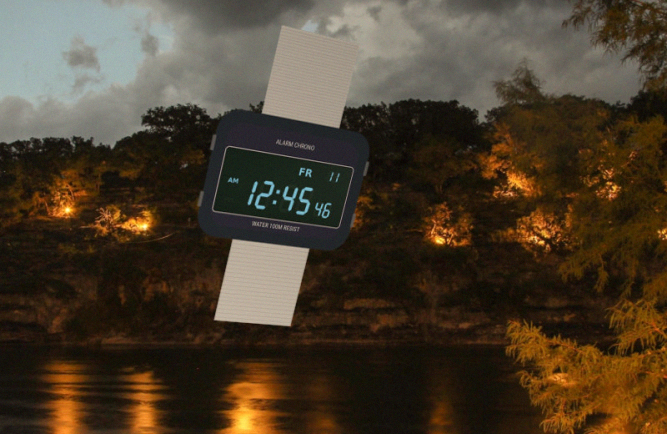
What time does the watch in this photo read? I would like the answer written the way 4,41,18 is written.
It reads 12,45,46
